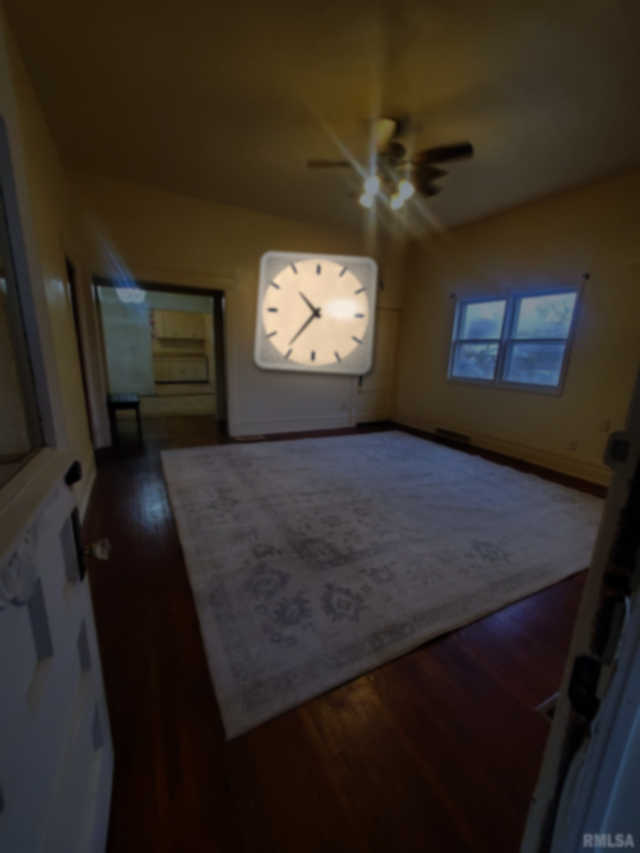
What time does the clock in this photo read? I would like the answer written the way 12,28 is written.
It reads 10,36
